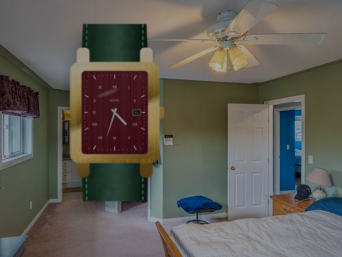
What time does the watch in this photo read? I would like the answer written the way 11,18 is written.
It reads 4,33
